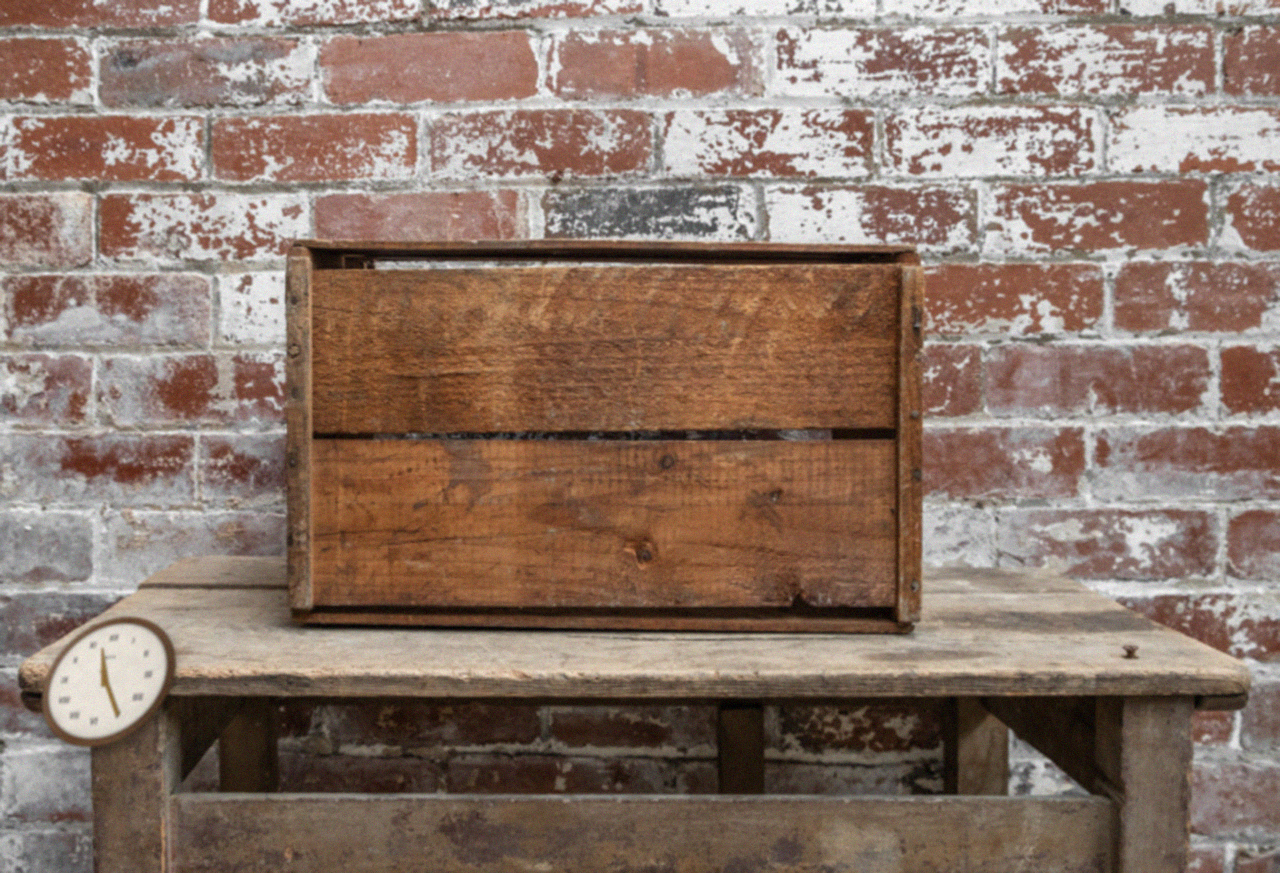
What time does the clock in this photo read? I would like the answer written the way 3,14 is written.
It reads 11,25
